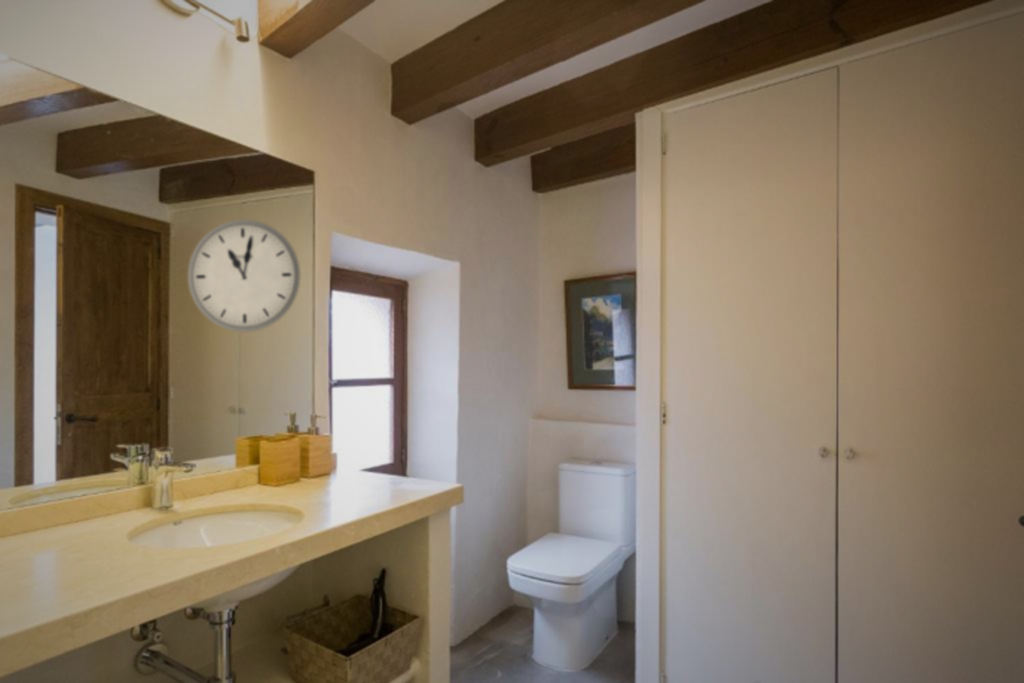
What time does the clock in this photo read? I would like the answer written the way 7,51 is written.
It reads 11,02
